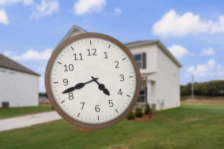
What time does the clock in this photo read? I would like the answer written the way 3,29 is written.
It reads 4,42
